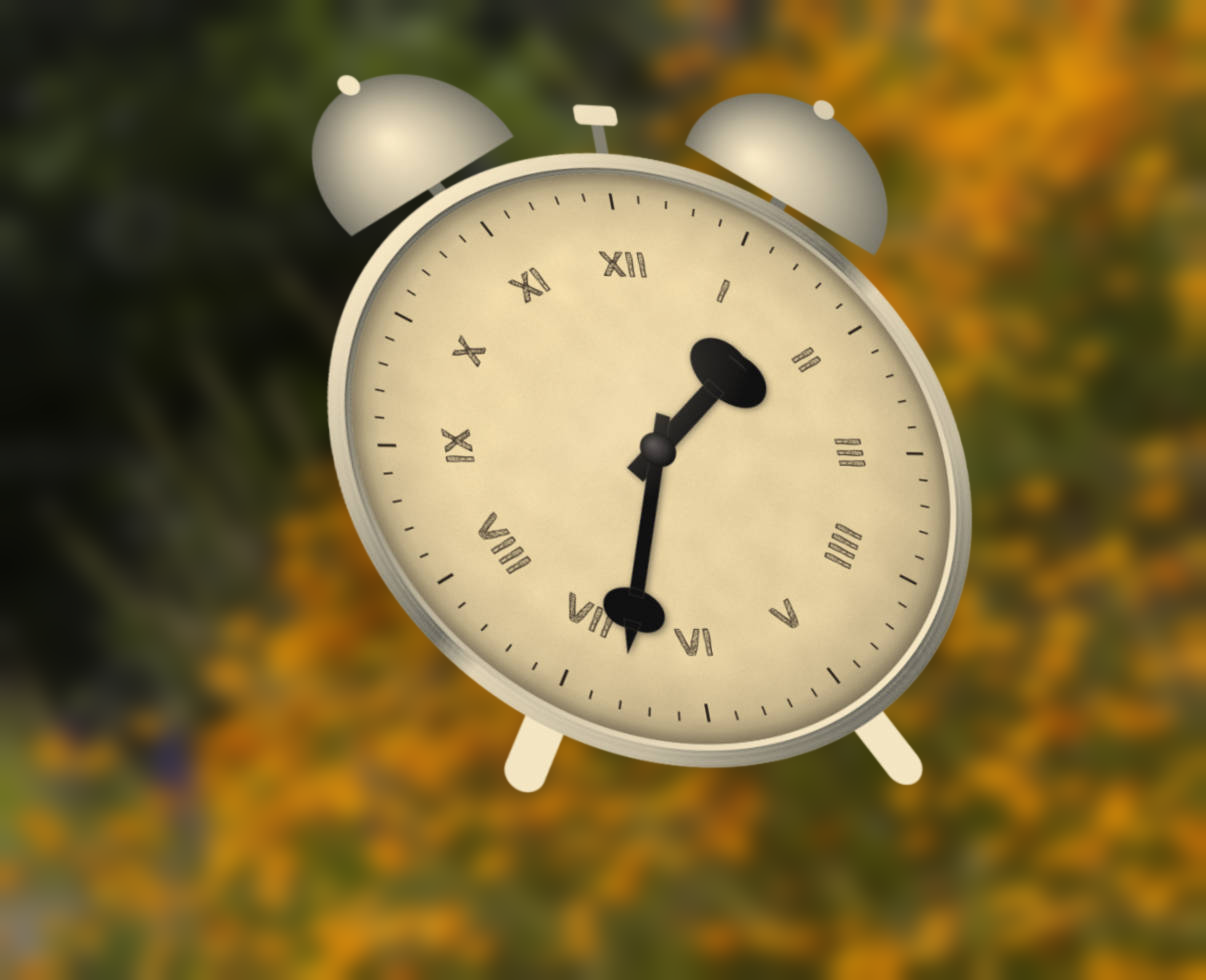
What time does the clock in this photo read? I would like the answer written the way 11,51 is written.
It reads 1,33
